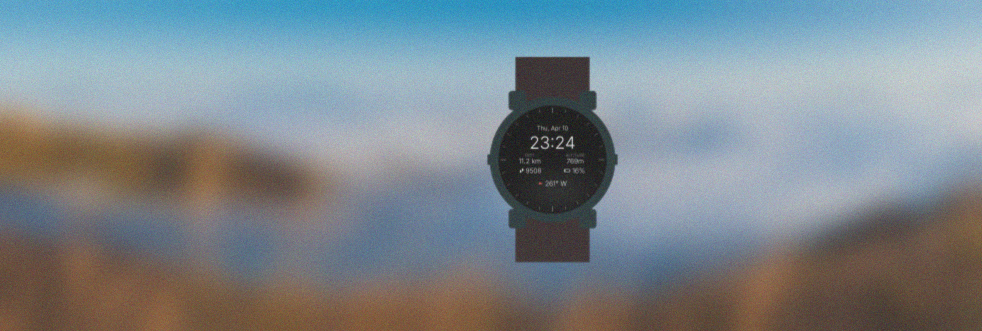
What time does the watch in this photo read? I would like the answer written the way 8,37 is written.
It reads 23,24
